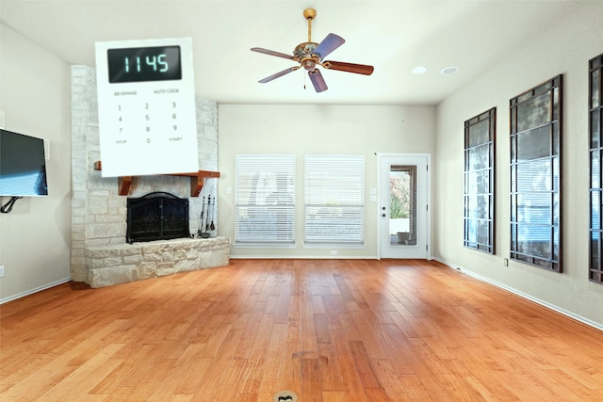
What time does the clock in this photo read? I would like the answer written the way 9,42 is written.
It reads 11,45
